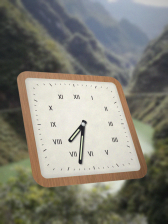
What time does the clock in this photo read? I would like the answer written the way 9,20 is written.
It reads 7,33
